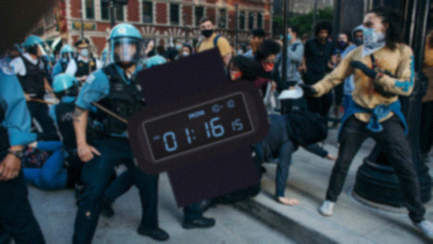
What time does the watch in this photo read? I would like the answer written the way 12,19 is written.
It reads 1,16
